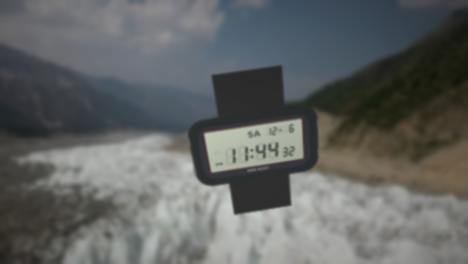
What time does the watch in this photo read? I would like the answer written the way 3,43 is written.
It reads 11,44
